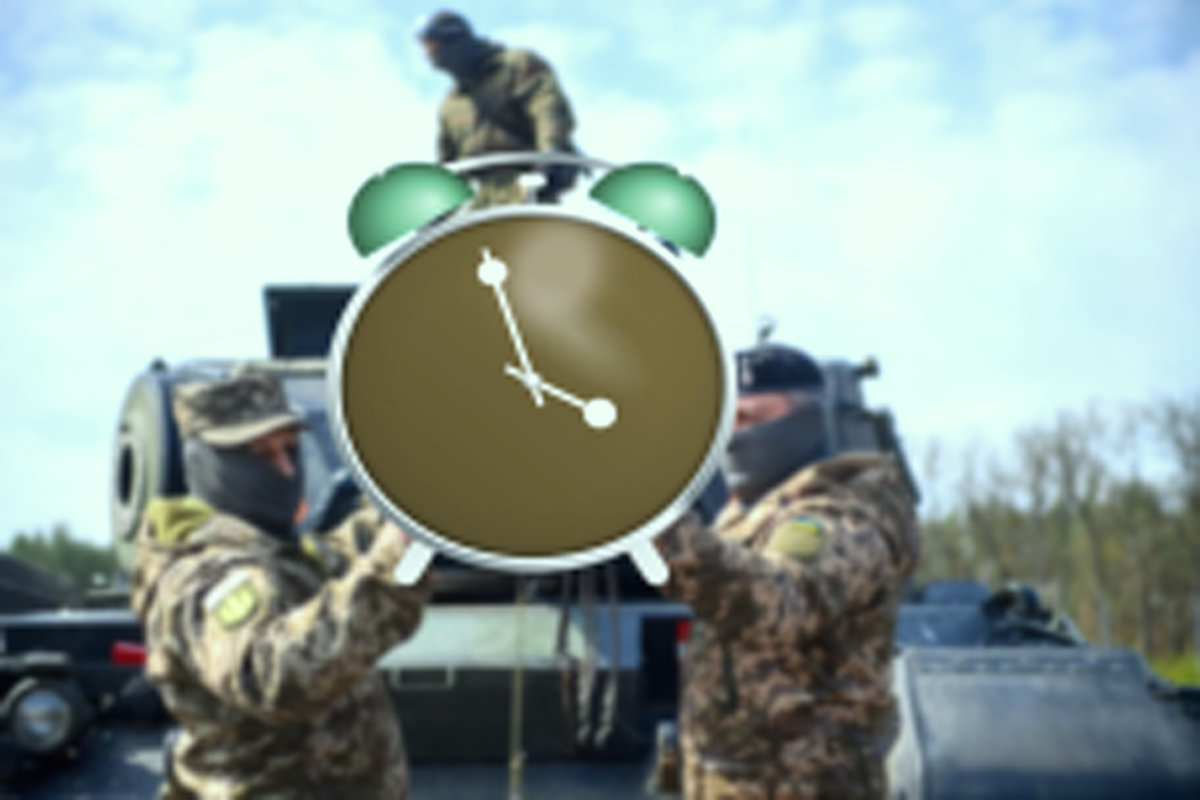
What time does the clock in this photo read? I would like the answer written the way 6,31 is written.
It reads 3,57
